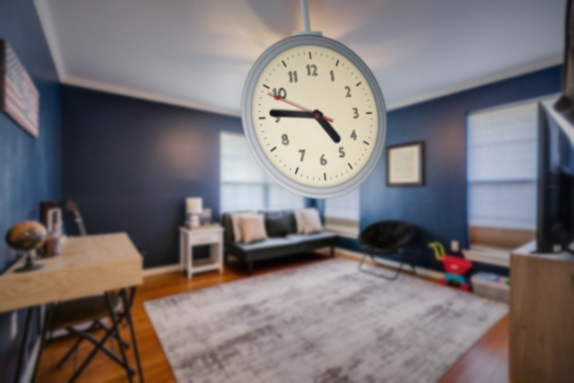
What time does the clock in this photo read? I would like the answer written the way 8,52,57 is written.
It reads 4,45,49
